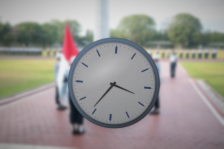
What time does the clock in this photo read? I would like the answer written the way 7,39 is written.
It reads 3,36
